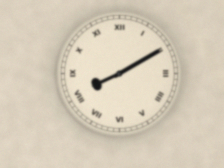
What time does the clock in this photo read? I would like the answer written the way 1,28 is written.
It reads 8,10
